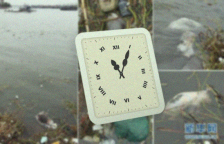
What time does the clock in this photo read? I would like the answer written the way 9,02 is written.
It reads 11,05
